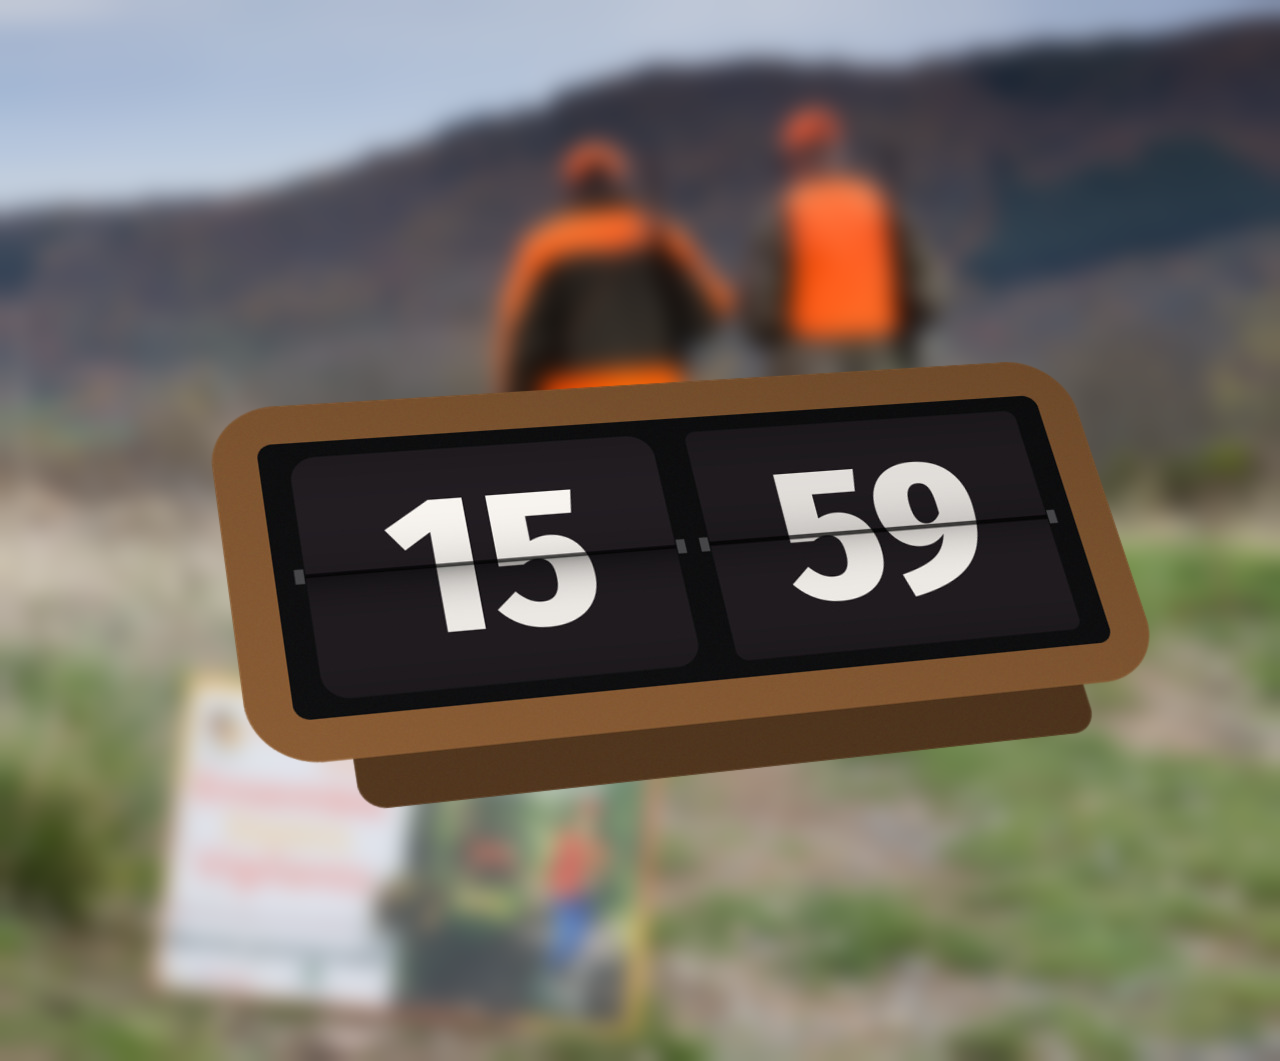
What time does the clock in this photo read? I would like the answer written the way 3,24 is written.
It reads 15,59
